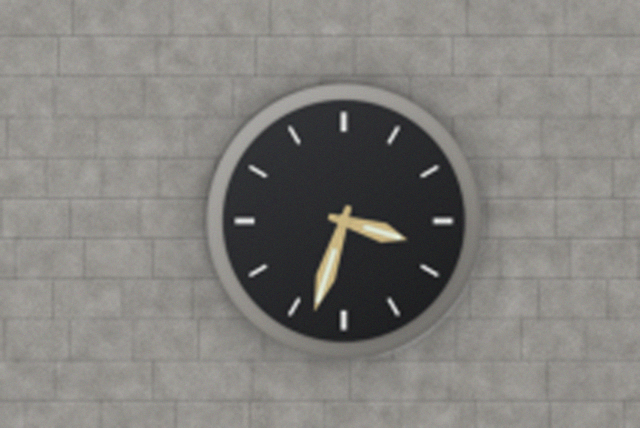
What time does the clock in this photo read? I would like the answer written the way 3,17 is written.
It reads 3,33
